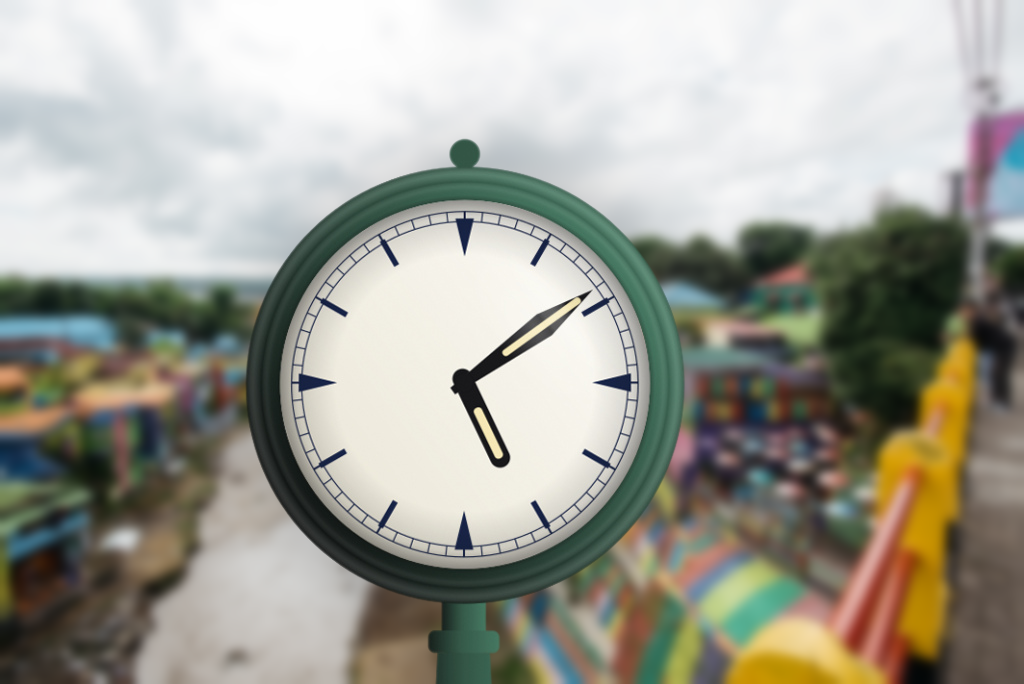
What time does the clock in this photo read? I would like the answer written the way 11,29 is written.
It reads 5,09
